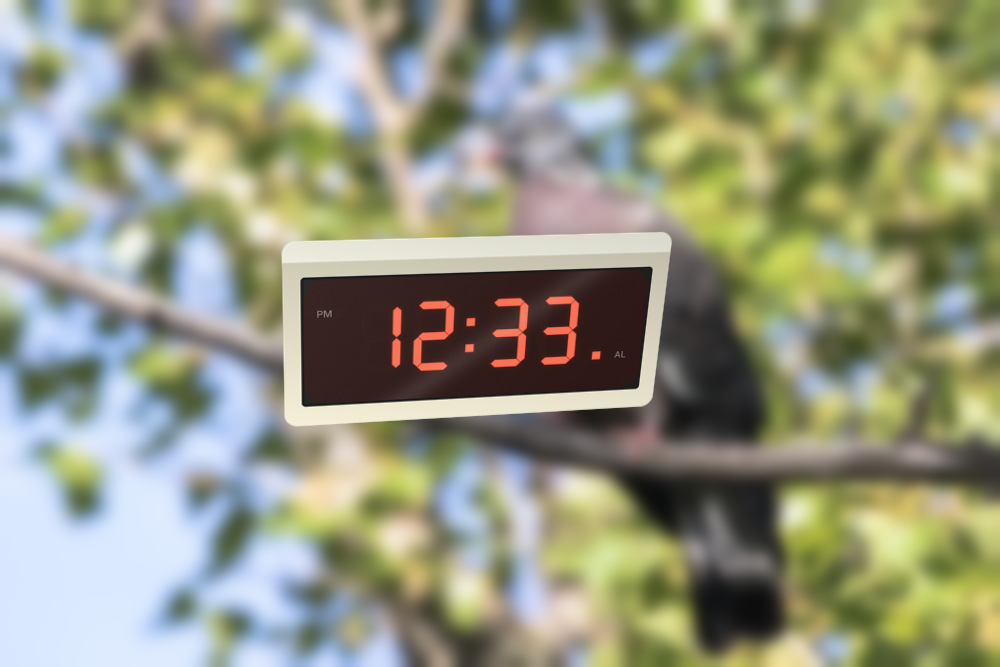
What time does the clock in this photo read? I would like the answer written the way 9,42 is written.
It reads 12,33
